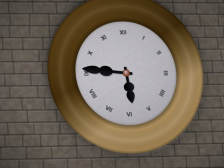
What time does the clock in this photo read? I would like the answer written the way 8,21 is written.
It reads 5,46
